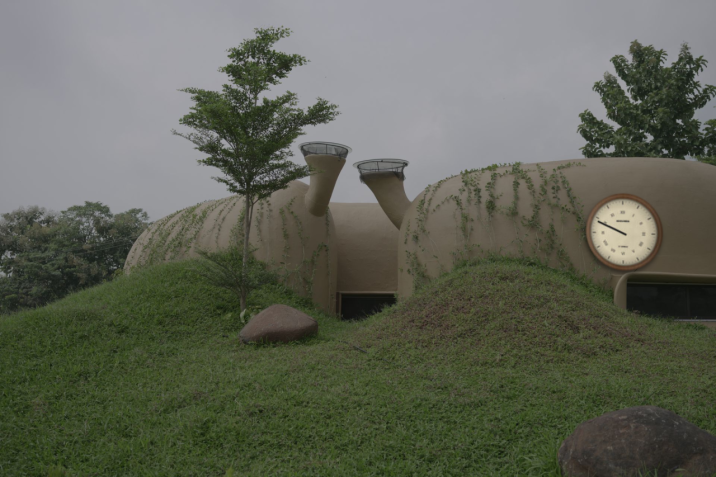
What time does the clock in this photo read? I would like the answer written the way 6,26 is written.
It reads 9,49
